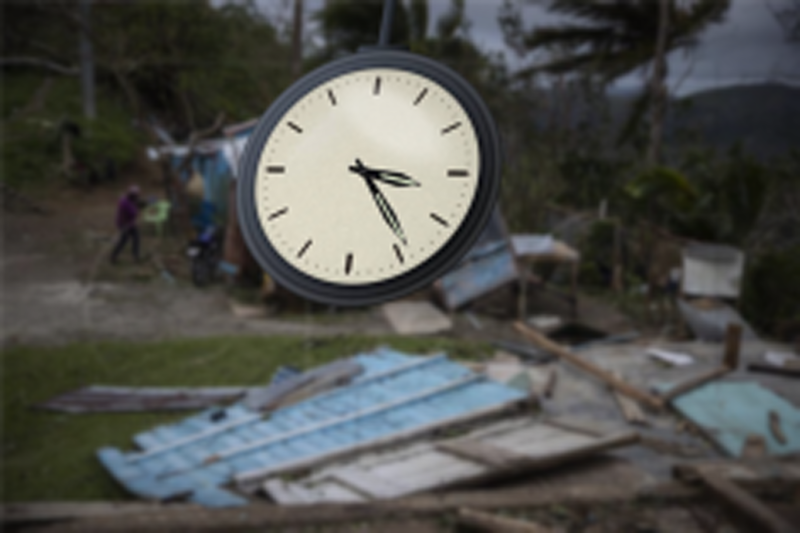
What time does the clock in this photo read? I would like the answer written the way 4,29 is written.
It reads 3,24
